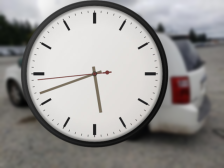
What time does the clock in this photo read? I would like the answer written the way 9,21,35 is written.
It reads 5,41,44
